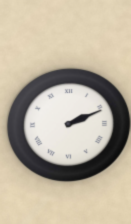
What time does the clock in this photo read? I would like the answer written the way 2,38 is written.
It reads 2,11
